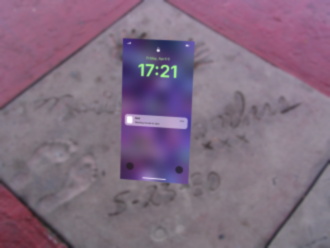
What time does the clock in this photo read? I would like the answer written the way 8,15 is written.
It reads 17,21
